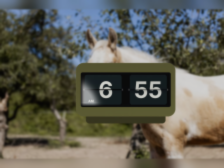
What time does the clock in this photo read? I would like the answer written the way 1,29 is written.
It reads 6,55
